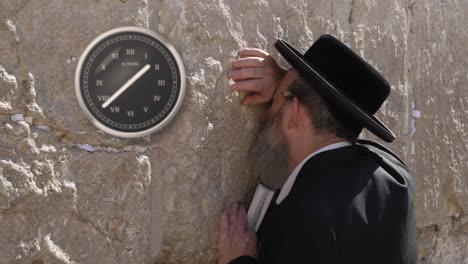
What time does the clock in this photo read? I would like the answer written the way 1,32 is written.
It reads 1,38
